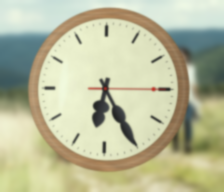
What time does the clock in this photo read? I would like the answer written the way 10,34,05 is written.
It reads 6,25,15
